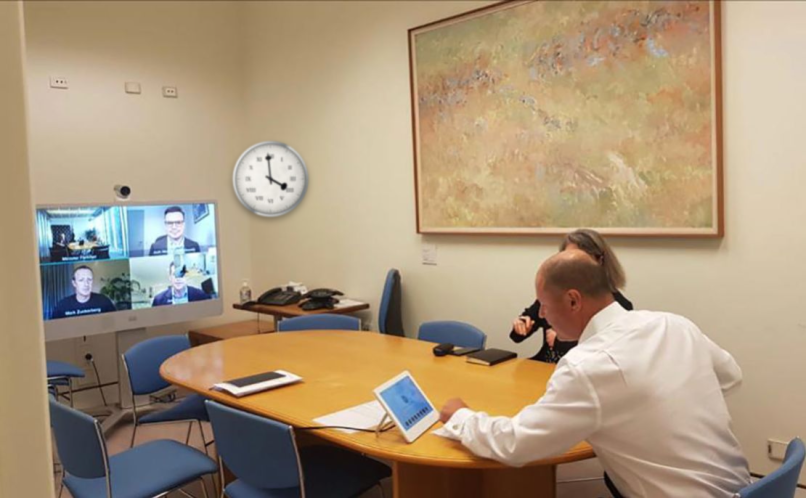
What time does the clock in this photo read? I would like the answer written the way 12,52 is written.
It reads 3,59
